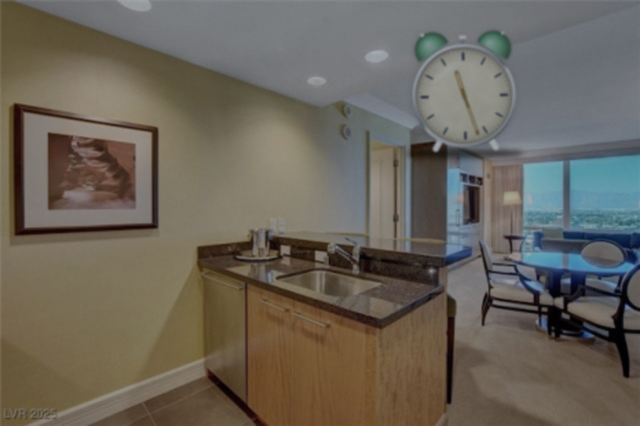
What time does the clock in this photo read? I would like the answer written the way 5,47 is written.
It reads 11,27
